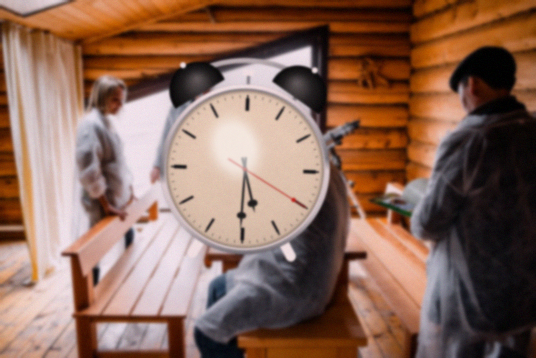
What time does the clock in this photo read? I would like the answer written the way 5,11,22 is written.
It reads 5,30,20
